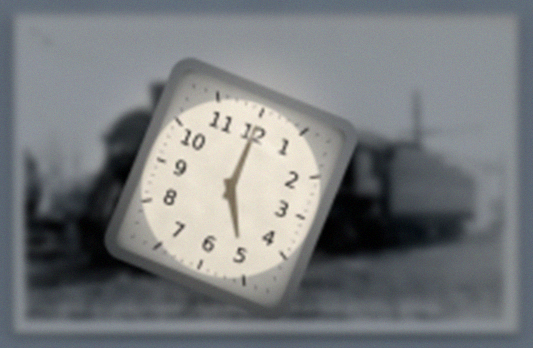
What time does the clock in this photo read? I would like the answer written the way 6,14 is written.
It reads 5,00
